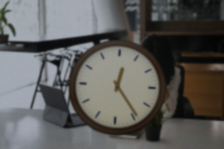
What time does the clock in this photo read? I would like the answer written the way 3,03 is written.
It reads 12,24
